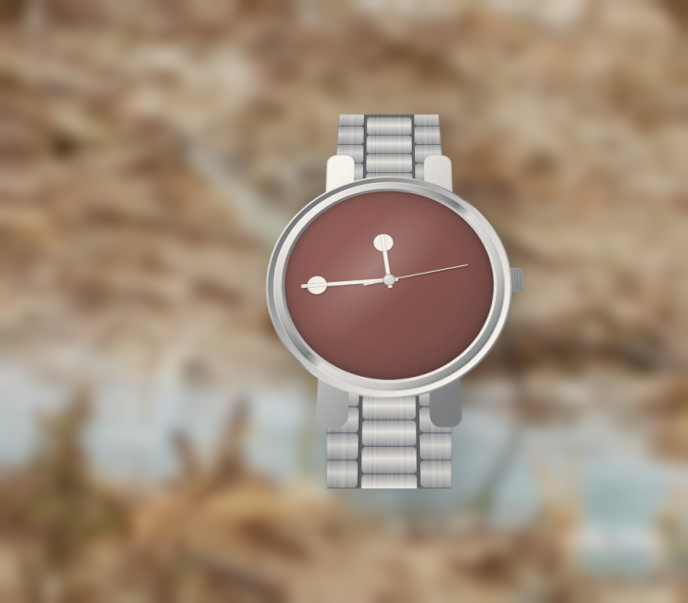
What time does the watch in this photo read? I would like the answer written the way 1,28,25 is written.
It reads 11,44,13
